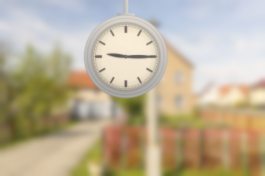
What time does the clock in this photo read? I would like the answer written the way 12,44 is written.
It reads 9,15
